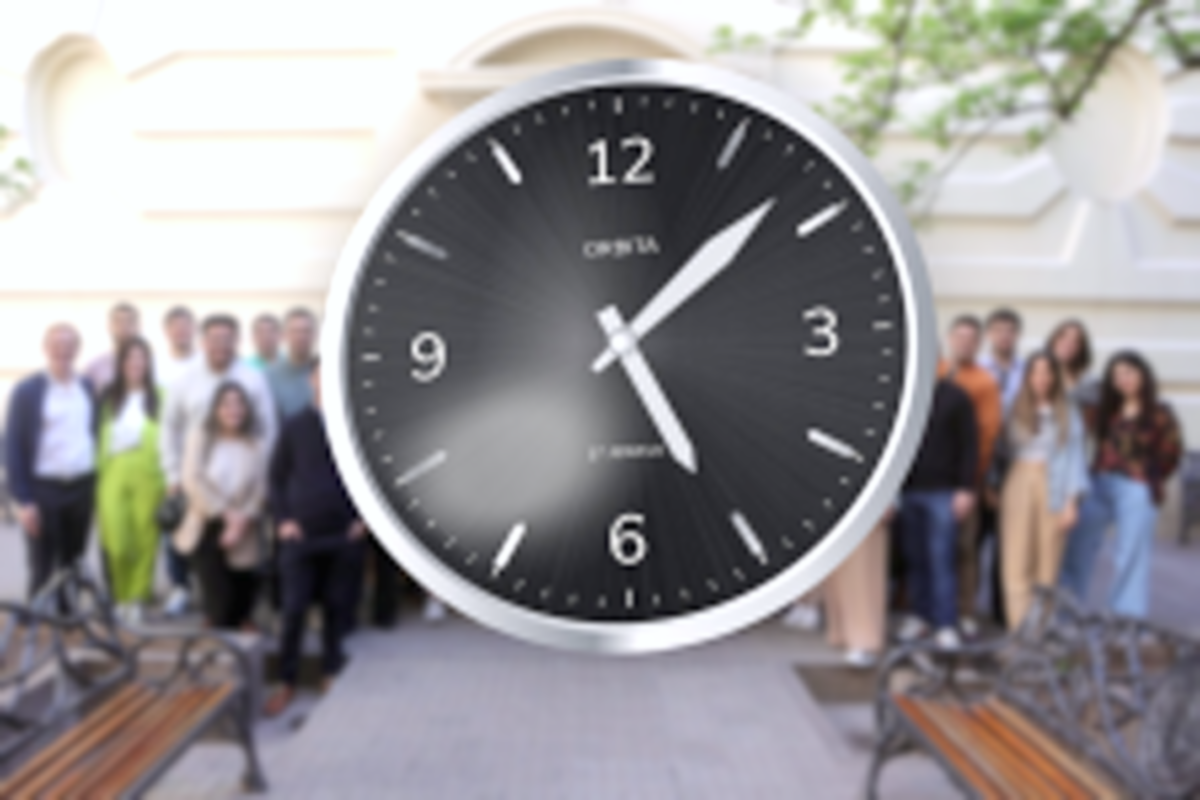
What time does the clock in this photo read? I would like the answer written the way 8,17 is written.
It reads 5,08
